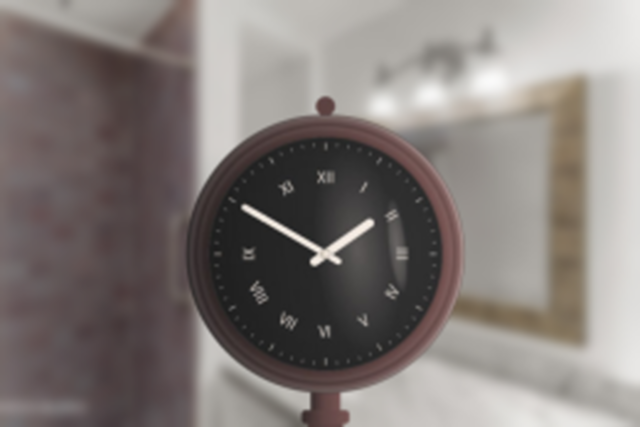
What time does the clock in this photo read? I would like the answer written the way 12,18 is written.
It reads 1,50
